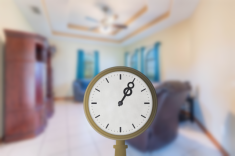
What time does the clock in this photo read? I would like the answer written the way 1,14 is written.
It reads 1,05
